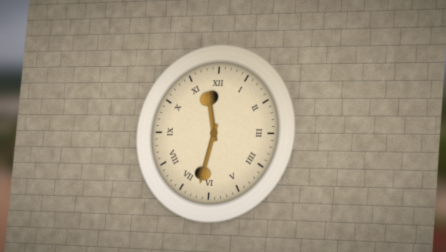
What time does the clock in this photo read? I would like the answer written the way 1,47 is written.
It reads 11,32
